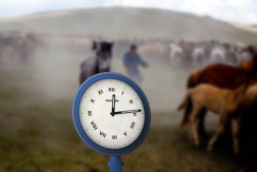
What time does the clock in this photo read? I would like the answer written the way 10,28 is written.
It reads 12,14
